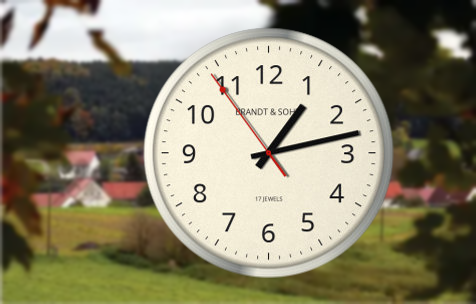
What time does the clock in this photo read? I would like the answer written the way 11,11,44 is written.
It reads 1,12,54
